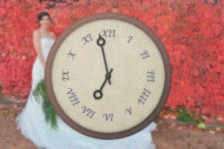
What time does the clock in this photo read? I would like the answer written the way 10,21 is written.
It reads 6,58
